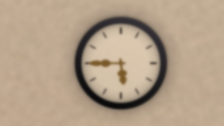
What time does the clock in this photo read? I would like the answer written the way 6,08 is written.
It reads 5,45
